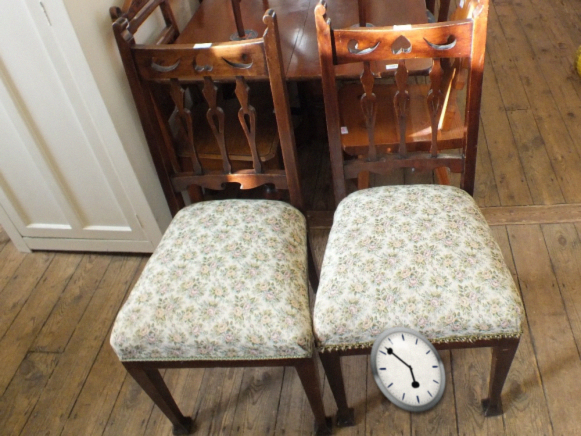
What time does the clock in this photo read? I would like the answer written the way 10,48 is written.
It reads 5,52
